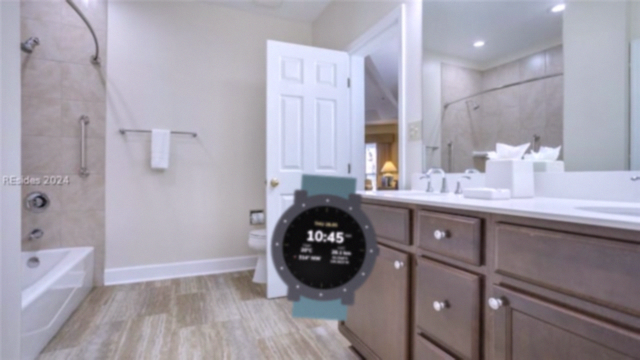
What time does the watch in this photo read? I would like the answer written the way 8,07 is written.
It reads 10,45
